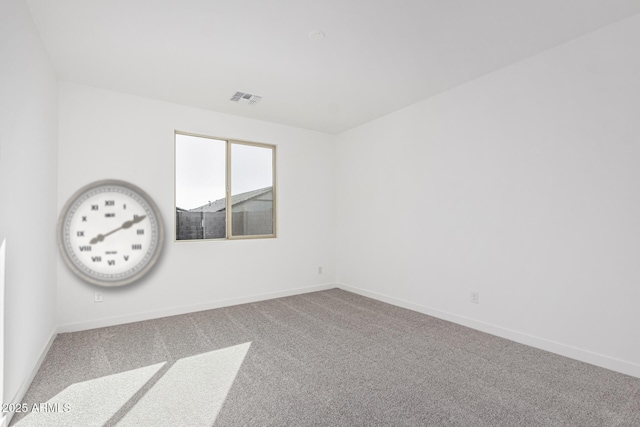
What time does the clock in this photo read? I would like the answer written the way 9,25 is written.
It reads 8,11
